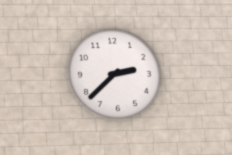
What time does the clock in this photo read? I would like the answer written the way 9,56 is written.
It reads 2,38
